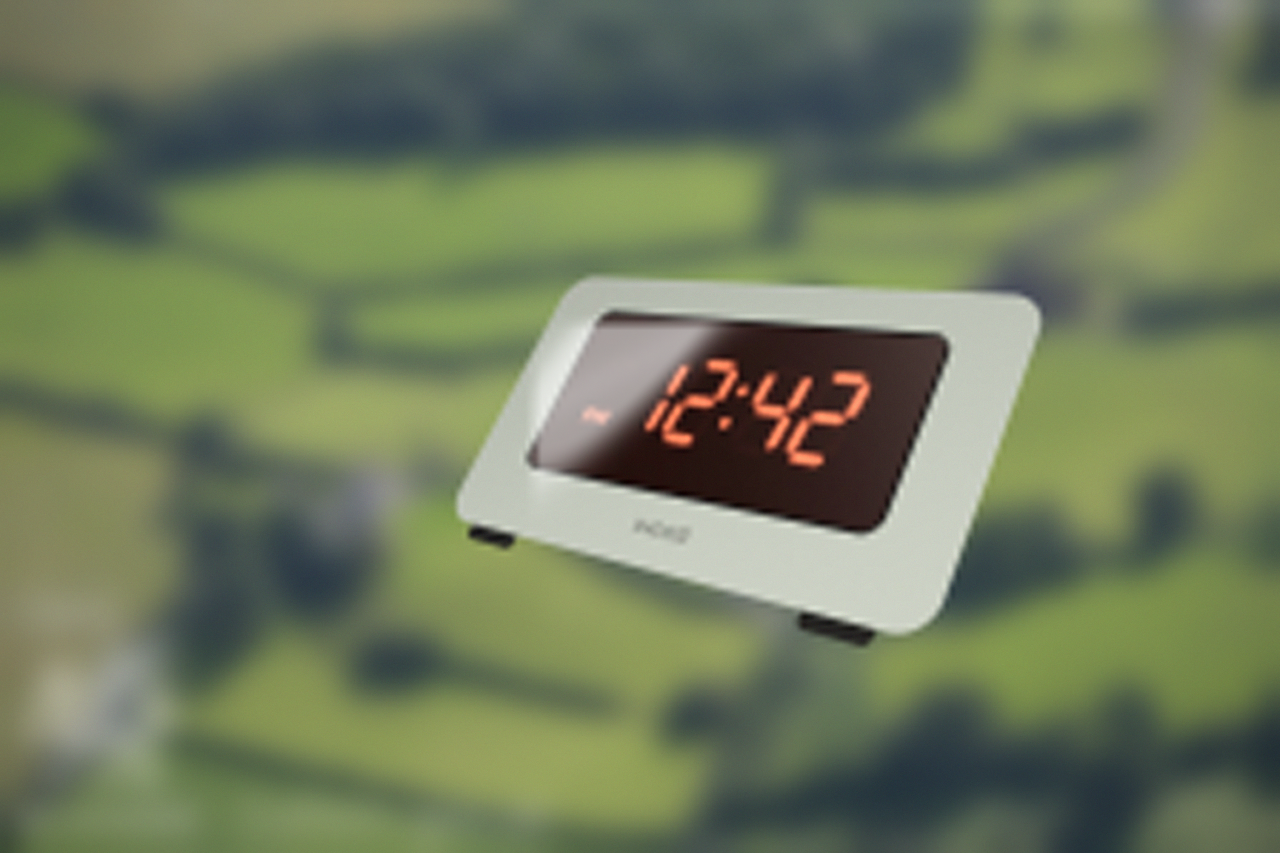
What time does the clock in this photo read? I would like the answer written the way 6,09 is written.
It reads 12,42
